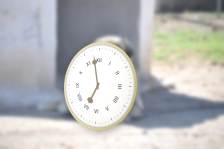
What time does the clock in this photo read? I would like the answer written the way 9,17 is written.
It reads 6,58
